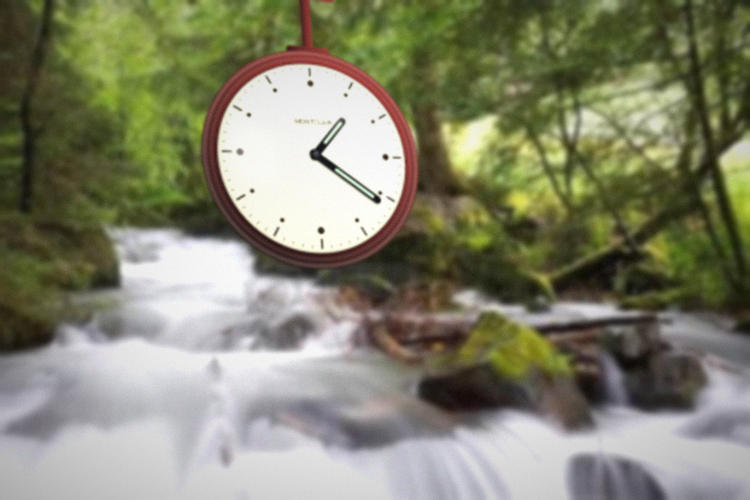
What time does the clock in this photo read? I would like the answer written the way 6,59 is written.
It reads 1,21
